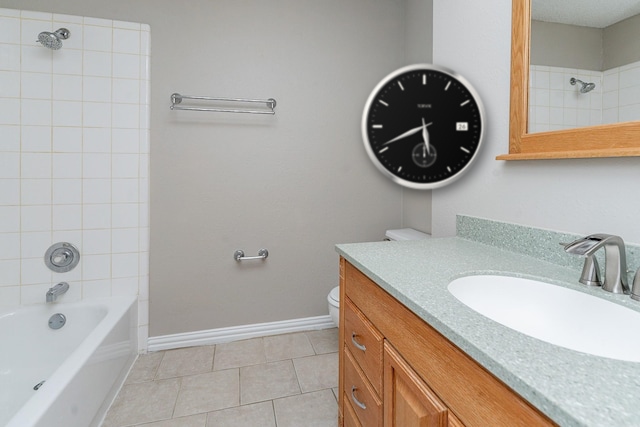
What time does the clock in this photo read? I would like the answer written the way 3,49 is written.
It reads 5,41
